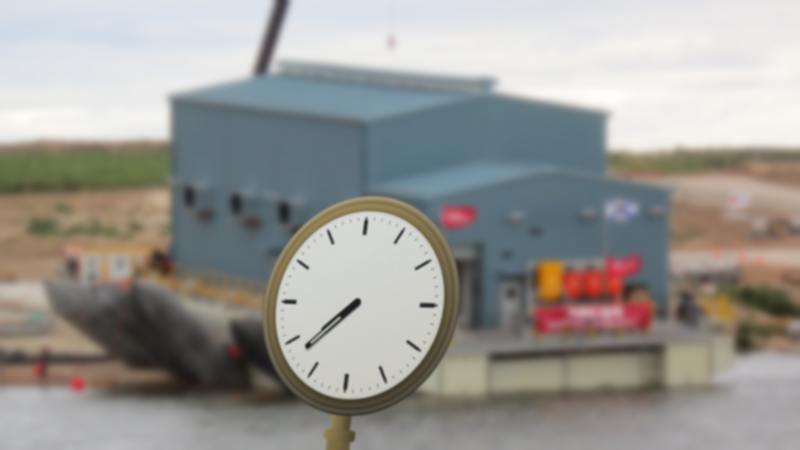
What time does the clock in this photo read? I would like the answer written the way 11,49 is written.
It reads 7,38
